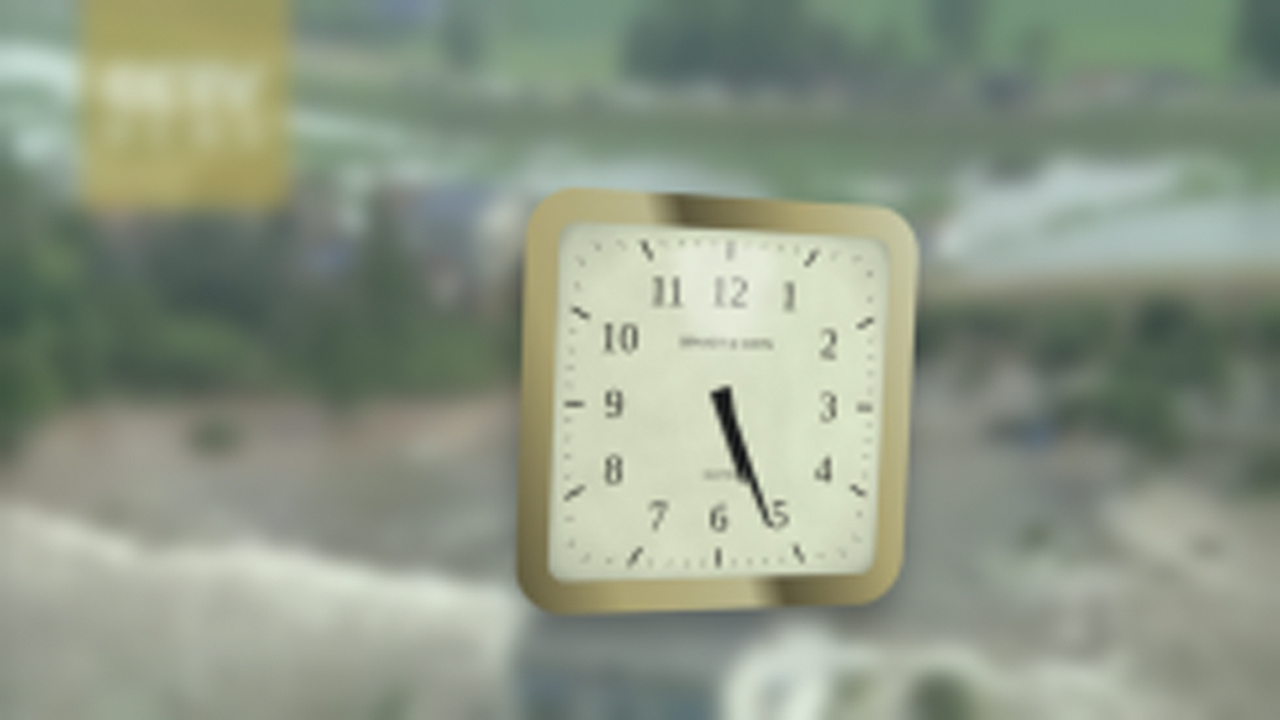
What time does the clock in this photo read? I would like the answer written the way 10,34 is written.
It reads 5,26
